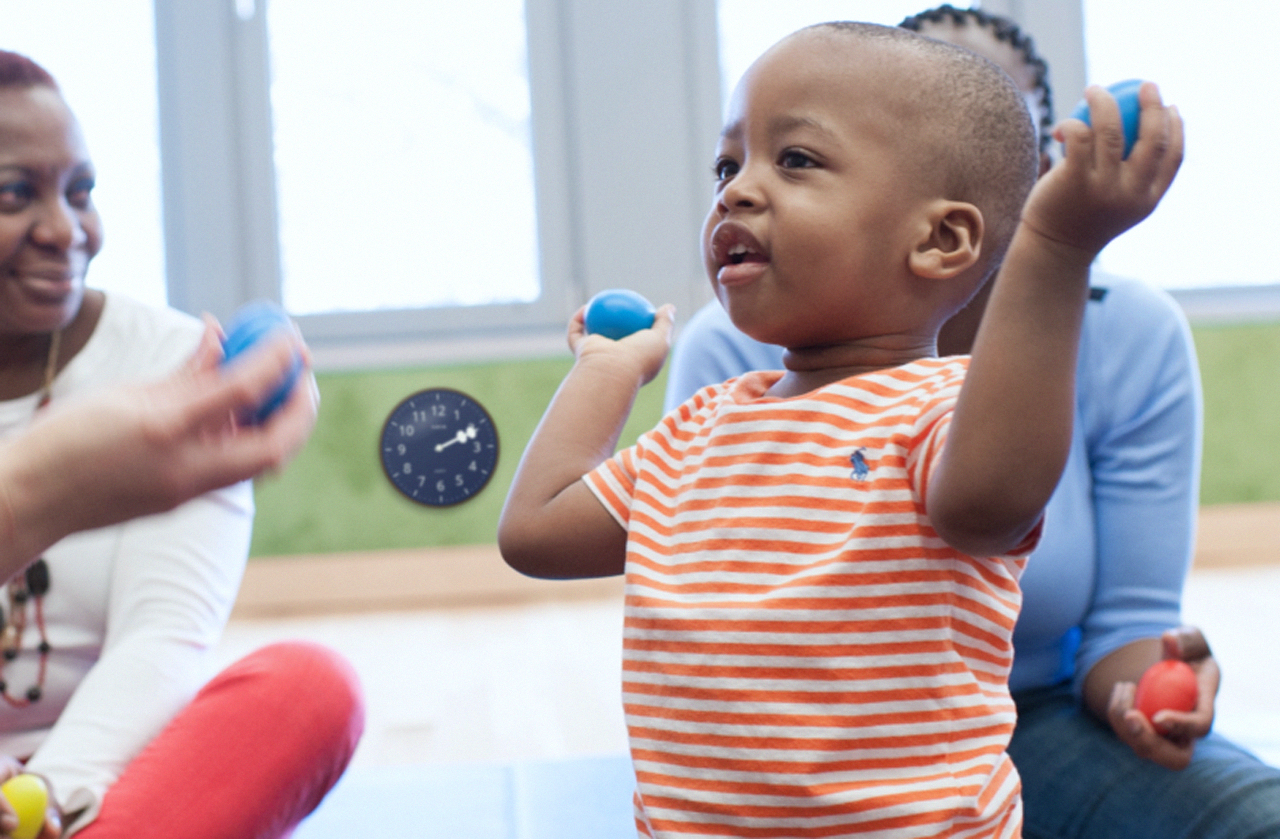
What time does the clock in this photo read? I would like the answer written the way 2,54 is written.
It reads 2,11
